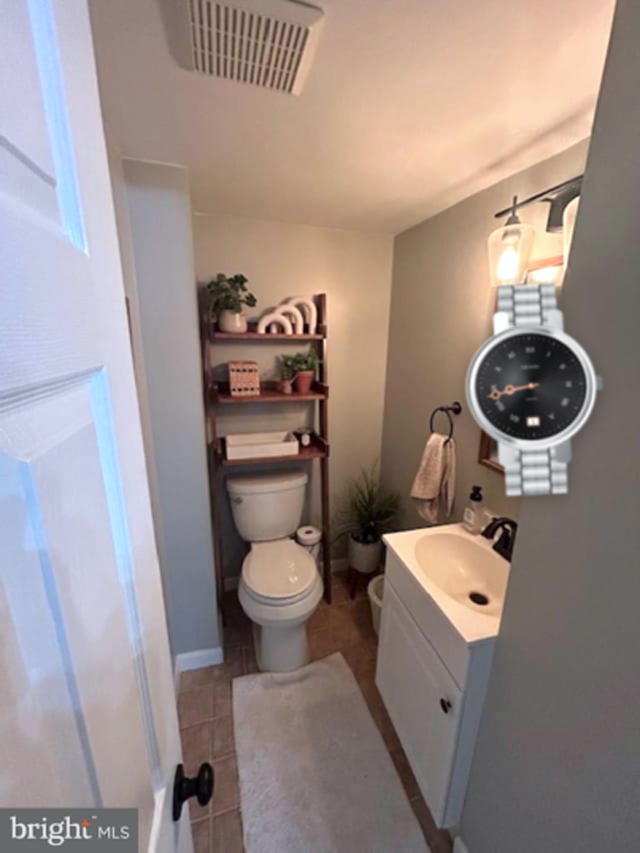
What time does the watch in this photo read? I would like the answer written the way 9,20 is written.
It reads 8,43
